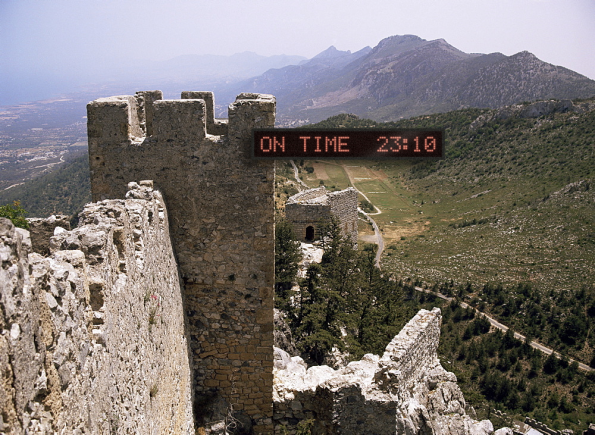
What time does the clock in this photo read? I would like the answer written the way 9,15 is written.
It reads 23,10
